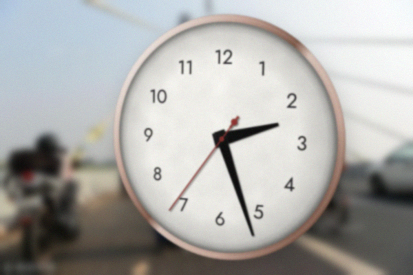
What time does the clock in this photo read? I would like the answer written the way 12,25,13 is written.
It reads 2,26,36
